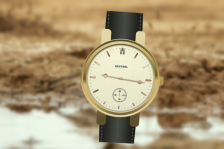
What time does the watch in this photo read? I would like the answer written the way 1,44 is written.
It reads 9,16
